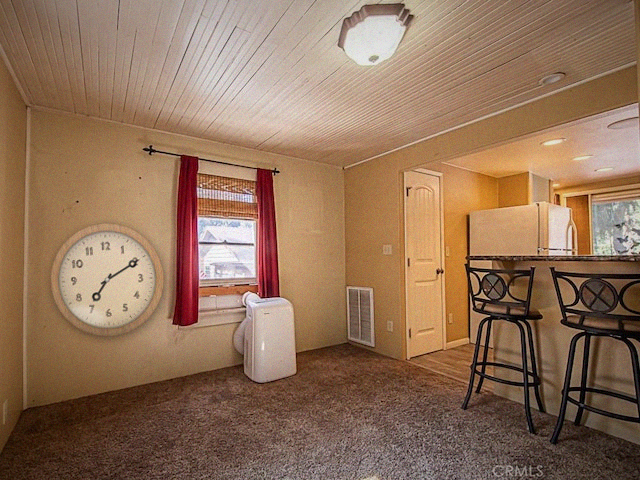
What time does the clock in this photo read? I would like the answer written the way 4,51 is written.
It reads 7,10
